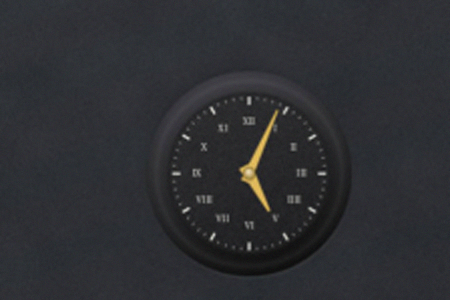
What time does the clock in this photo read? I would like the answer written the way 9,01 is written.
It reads 5,04
